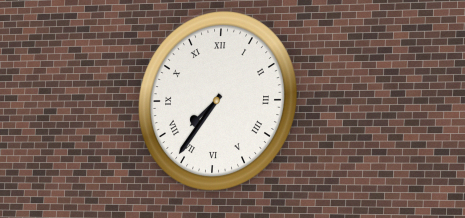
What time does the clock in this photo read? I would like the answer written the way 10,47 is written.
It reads 7,36
